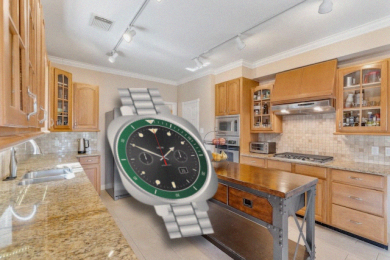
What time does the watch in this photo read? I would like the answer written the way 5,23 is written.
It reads 1,50
